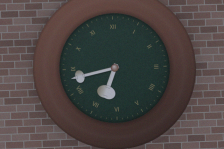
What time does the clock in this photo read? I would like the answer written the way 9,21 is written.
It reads 6,43
